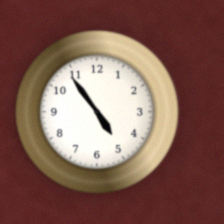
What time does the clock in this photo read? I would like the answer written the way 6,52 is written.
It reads 4,54
